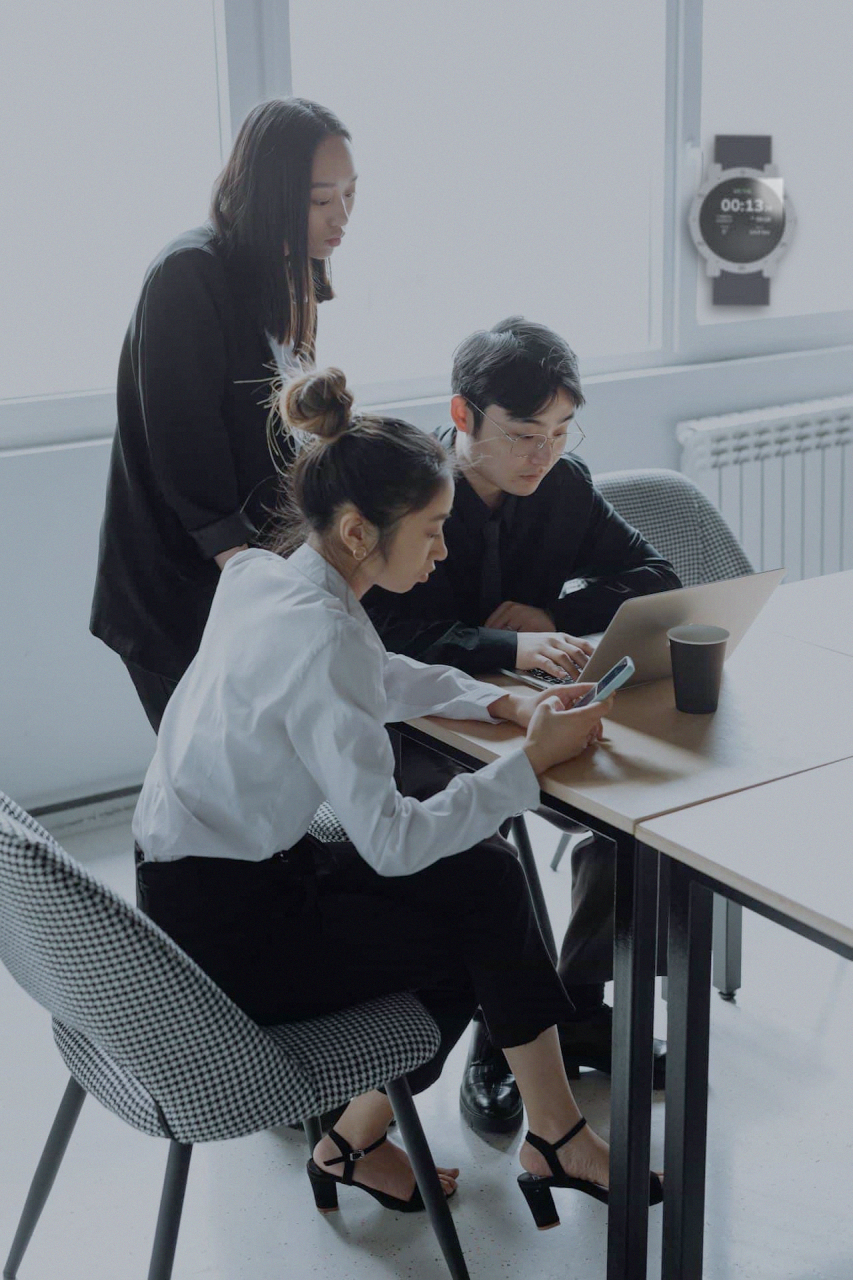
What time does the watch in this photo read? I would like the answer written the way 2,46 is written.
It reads 0,13
